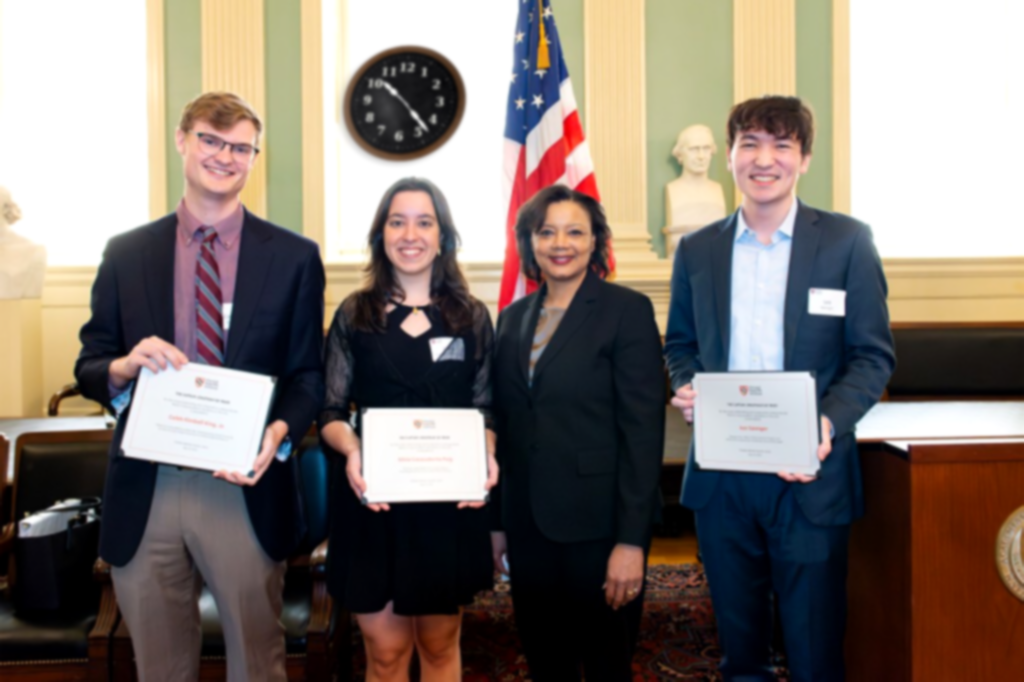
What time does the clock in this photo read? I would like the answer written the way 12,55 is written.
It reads 10,23
